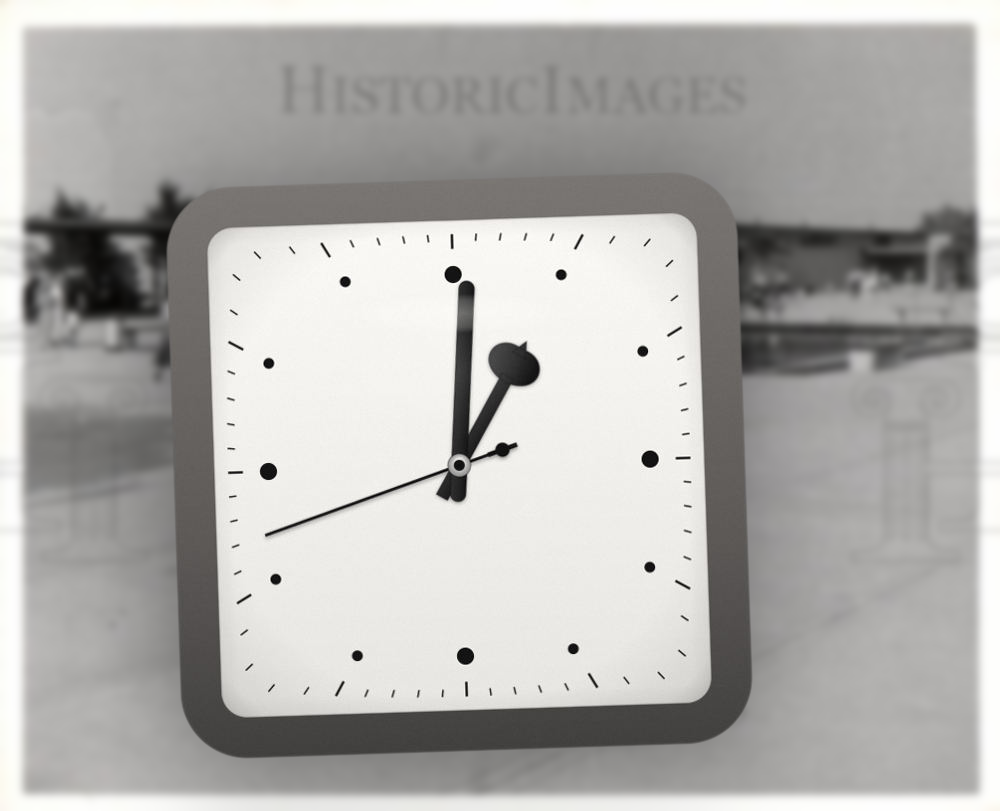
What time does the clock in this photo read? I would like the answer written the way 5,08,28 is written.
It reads 1,00,42
